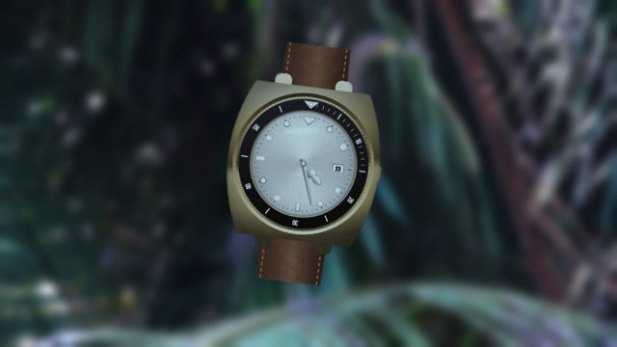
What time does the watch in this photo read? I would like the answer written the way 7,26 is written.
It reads 4,27
